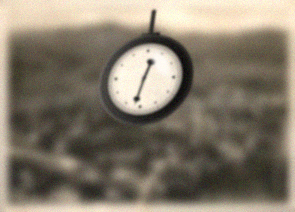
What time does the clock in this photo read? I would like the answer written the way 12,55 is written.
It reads 12,32
